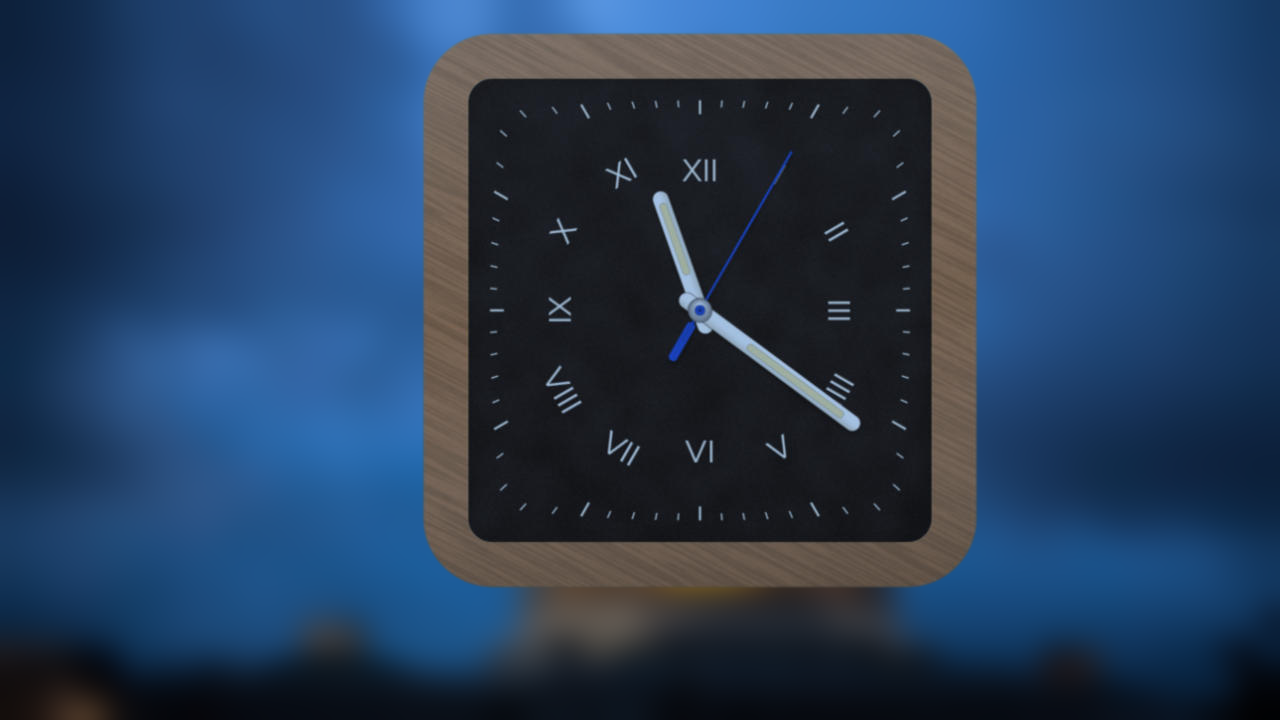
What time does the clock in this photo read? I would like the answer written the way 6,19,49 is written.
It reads 11,21,05
